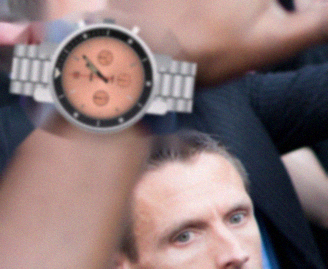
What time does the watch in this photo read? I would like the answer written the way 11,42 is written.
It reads 1,07
